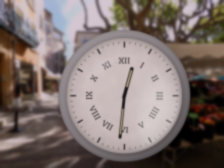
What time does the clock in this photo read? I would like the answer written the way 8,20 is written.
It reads 12,31
